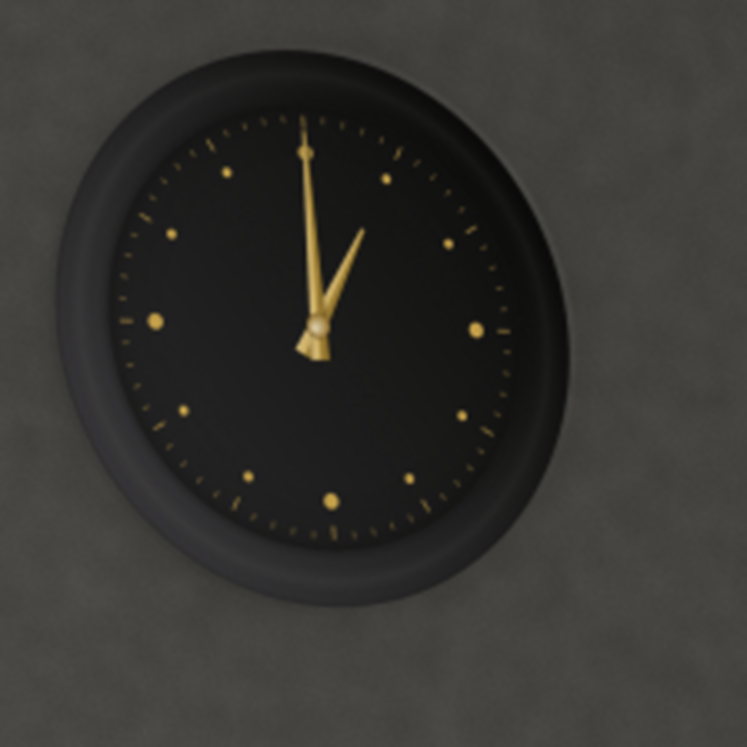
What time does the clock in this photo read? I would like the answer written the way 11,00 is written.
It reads 1,00
